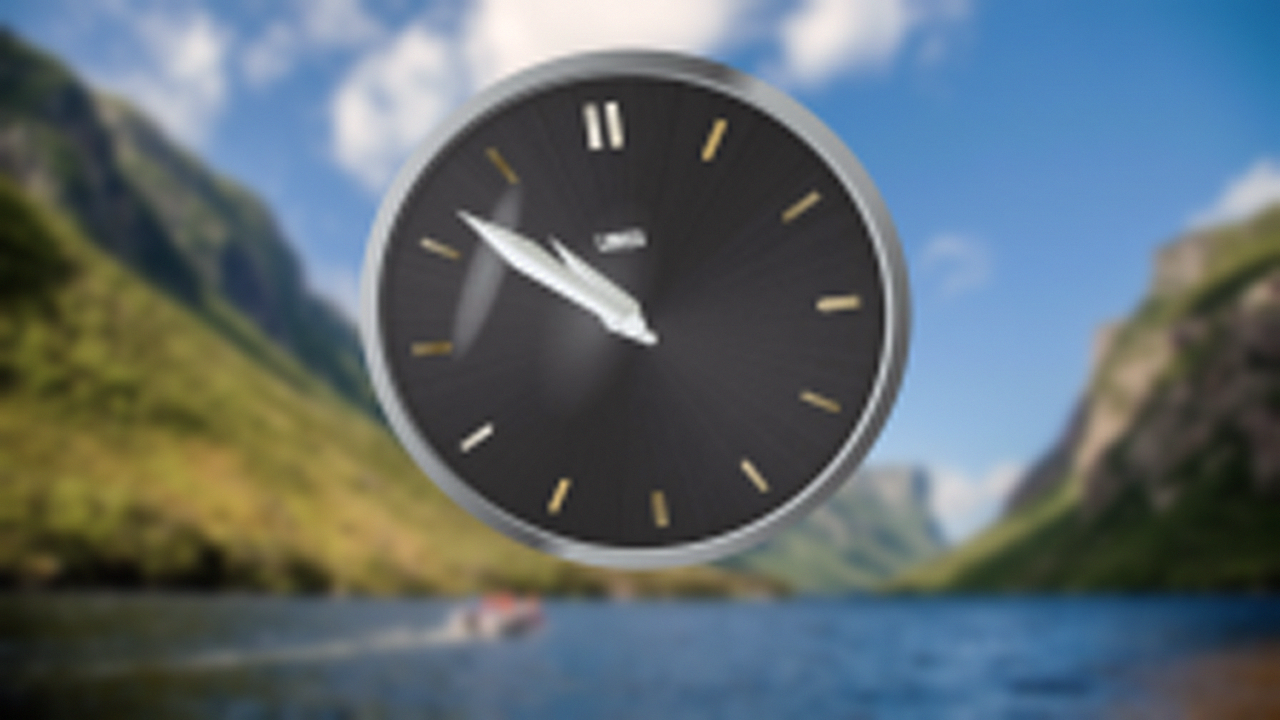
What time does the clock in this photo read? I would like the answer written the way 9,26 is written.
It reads 10,52
